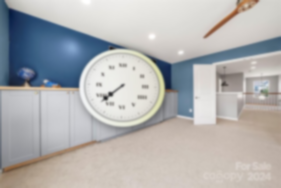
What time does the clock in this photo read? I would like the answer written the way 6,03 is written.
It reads 7,38
